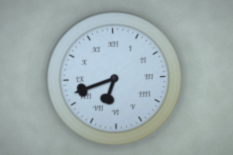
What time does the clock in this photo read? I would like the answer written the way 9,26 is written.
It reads 6,42
